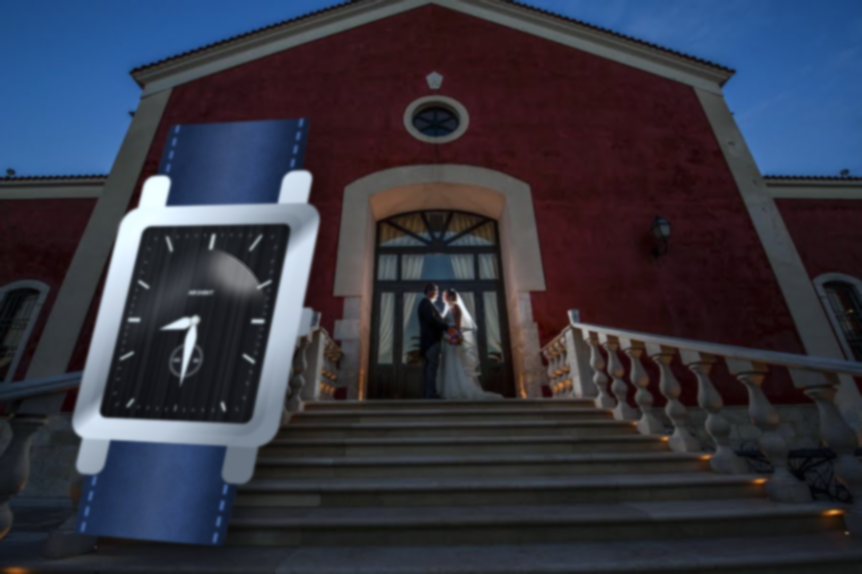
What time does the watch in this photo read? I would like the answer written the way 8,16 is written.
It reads 8,30
